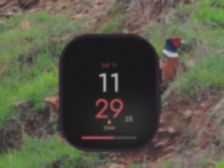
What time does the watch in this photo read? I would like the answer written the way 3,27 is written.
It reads 11,29
